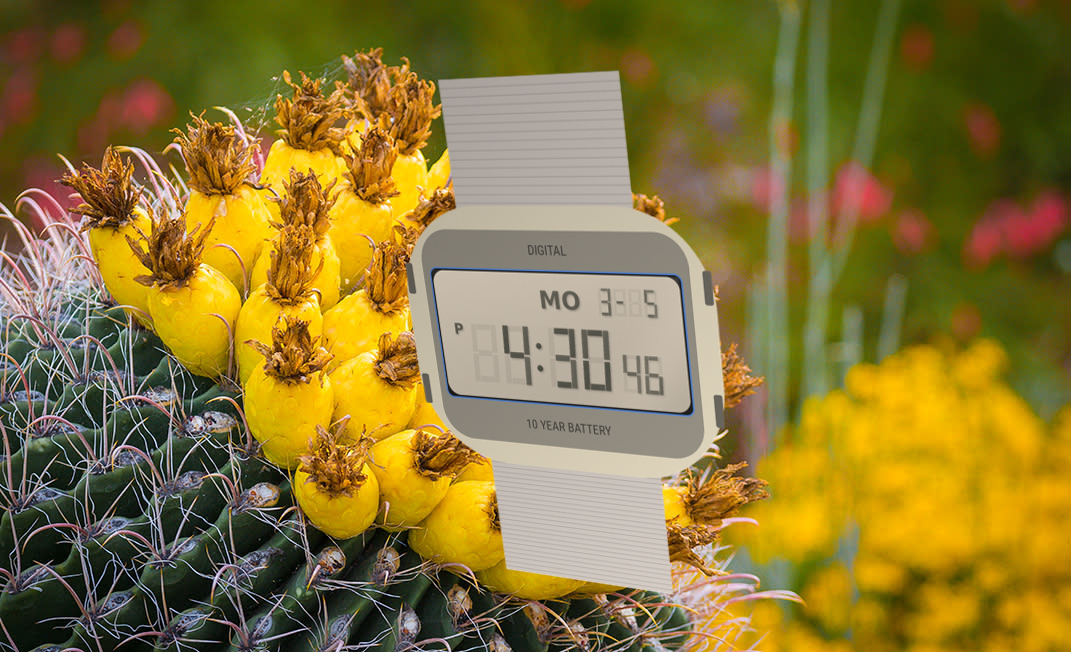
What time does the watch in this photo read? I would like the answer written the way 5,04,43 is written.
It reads 4,30,46
